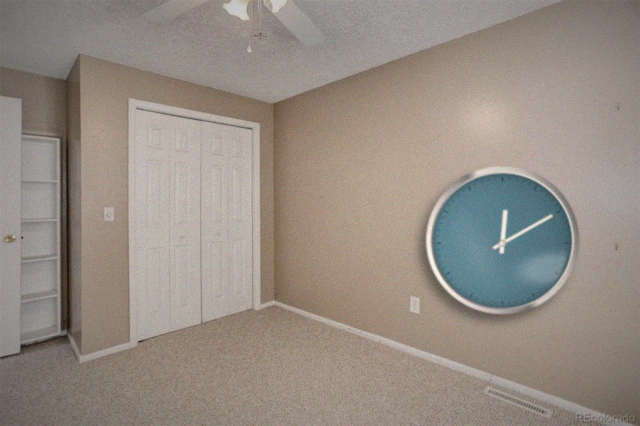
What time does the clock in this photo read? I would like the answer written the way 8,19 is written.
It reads 12,10
